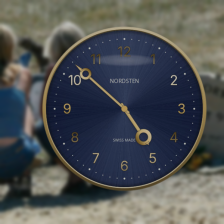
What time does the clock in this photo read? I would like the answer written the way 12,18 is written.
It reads 4,52
